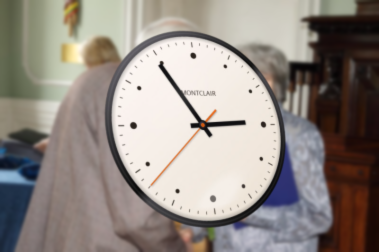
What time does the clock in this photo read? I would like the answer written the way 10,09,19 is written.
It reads 2,54,38
